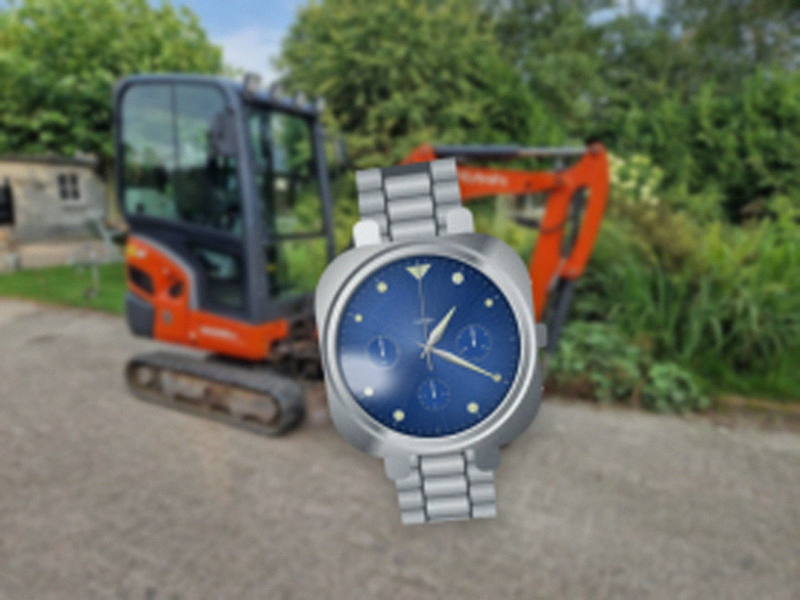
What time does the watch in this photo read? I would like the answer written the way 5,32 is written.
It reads 1,20
